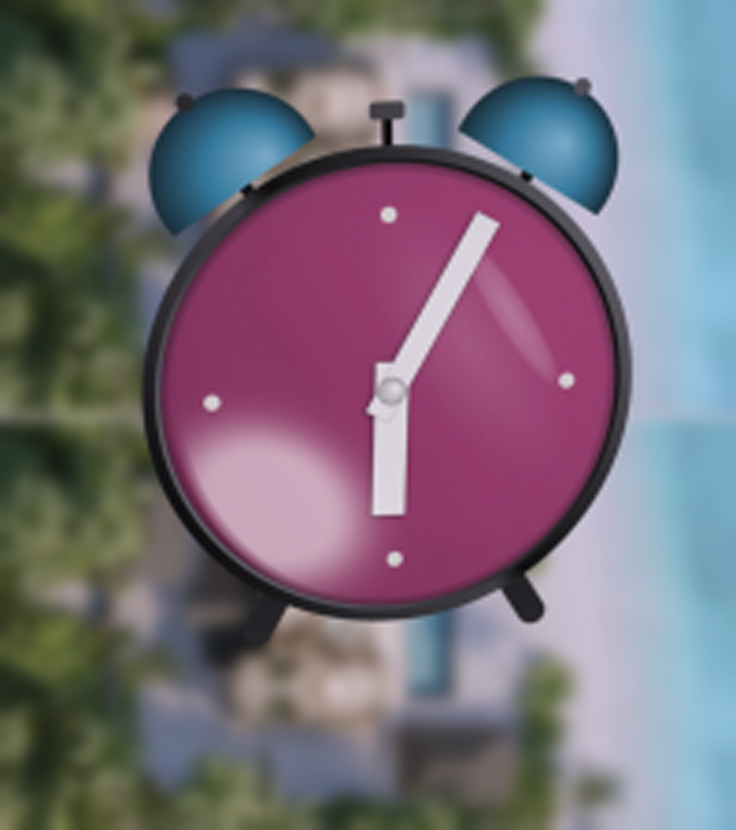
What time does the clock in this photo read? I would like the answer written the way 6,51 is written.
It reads 6,05
